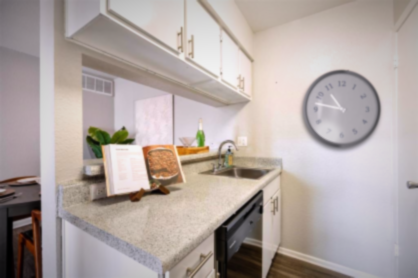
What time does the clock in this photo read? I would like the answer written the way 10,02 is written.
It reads 10,47
